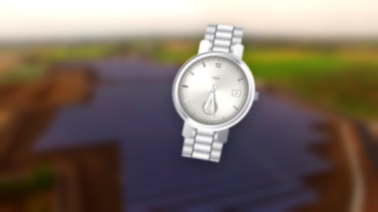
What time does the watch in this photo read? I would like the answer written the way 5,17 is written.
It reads 6,28
